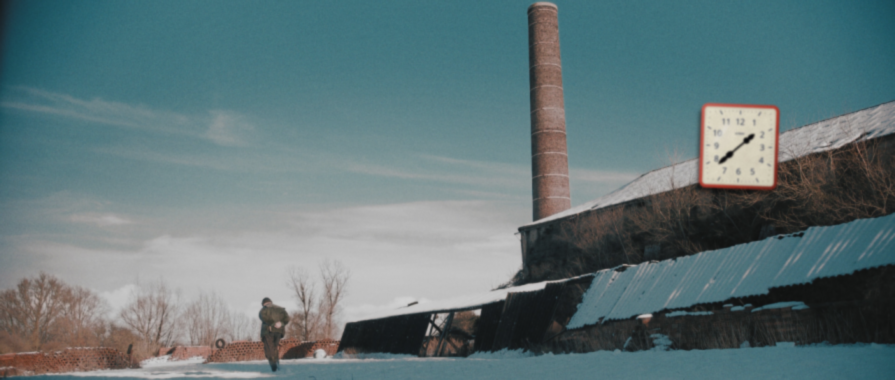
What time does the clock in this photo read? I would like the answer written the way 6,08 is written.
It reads 1,38
